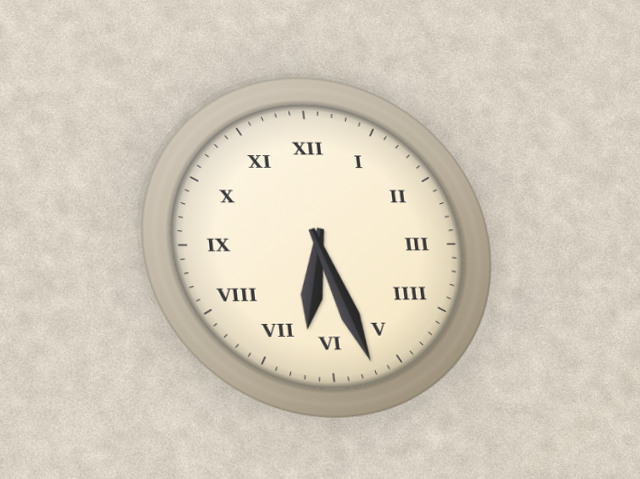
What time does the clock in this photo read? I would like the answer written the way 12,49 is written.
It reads 6,27
